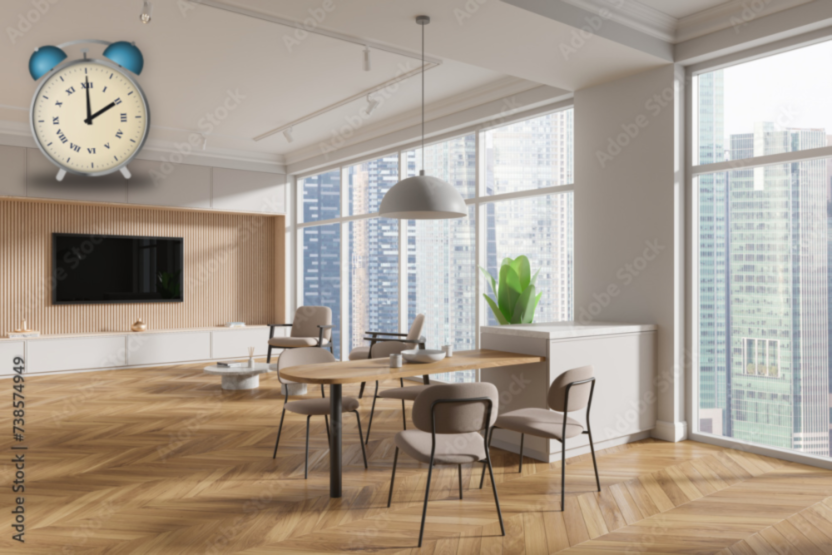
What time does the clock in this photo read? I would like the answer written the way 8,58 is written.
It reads 2,00
